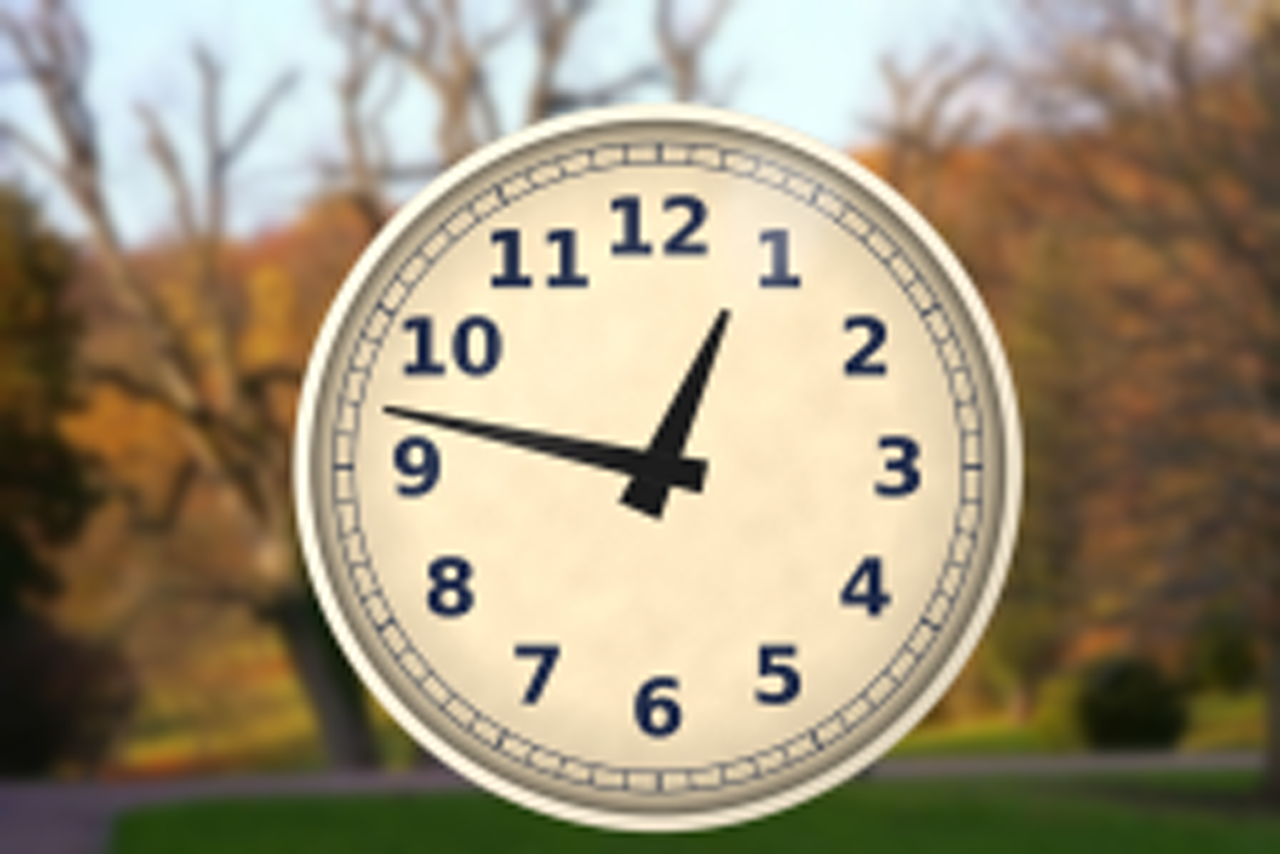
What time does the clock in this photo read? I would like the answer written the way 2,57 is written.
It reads 12,47
